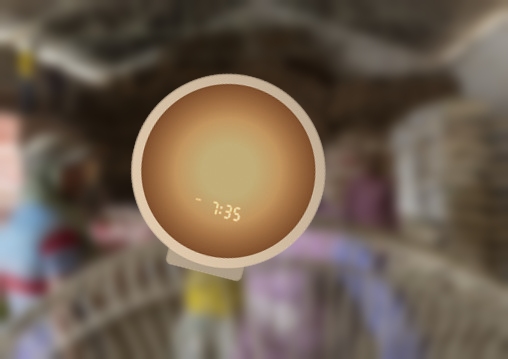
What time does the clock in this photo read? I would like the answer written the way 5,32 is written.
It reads 7,35
